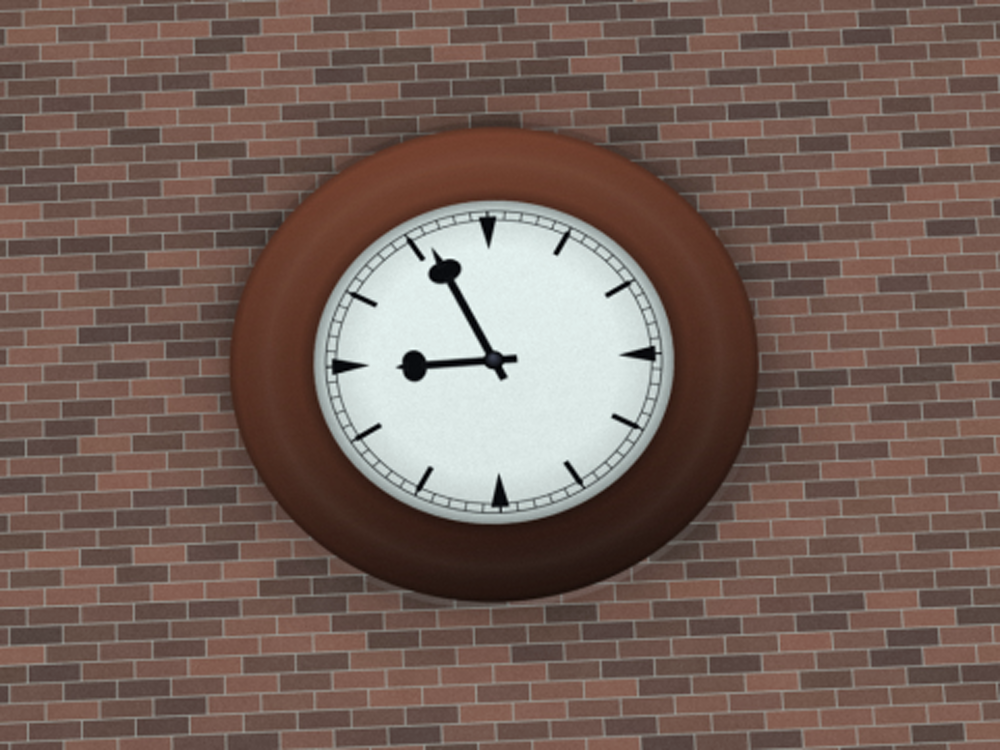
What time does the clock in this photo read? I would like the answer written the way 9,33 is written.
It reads 8,56
